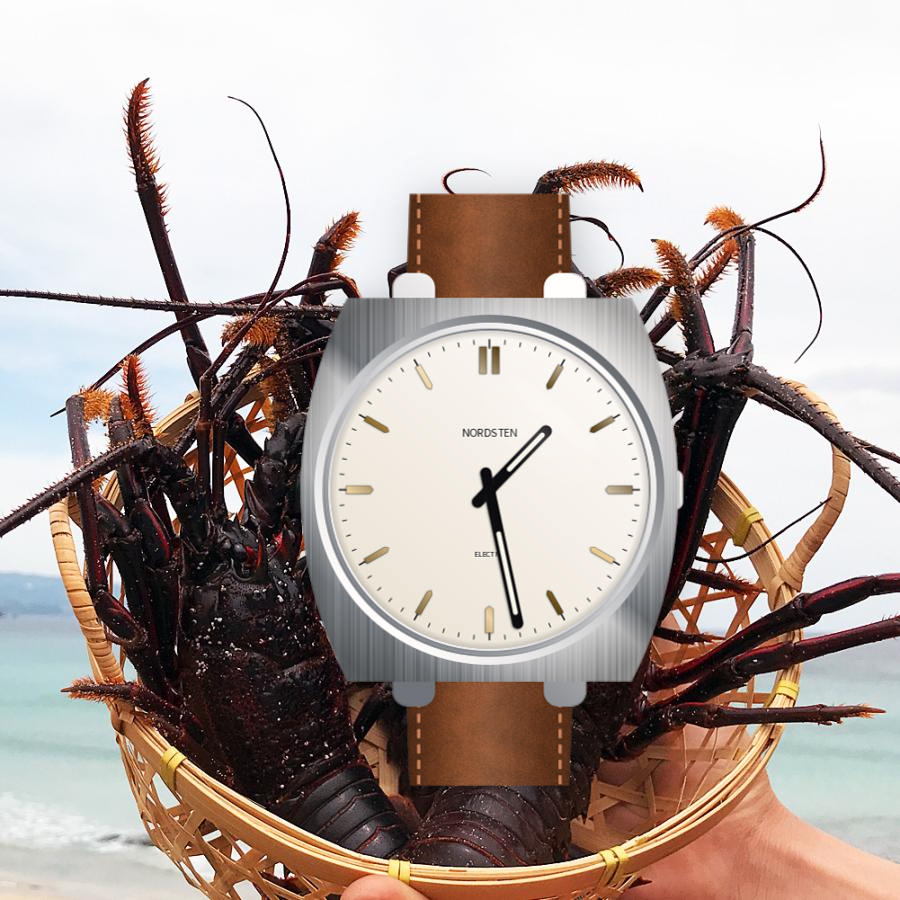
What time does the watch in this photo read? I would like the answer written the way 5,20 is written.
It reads 1,28
